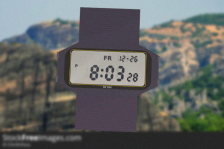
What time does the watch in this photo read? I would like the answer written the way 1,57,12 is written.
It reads 8,03,28
